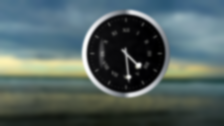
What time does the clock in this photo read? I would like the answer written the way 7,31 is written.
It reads 4,29
